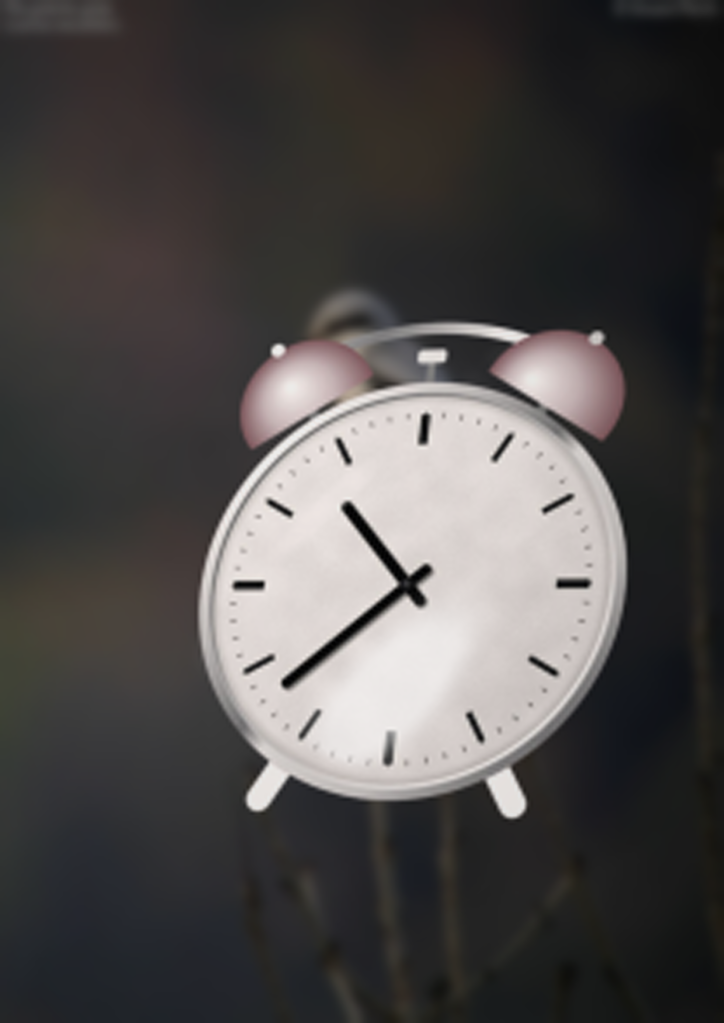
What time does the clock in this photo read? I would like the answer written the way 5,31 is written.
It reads 10,38
